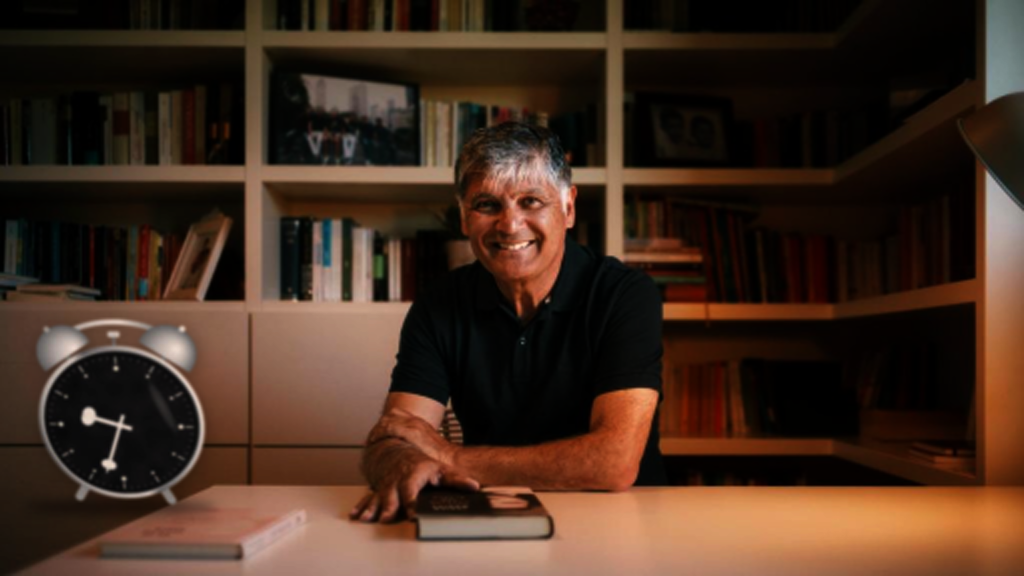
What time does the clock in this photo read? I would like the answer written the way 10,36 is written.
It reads 9,33
